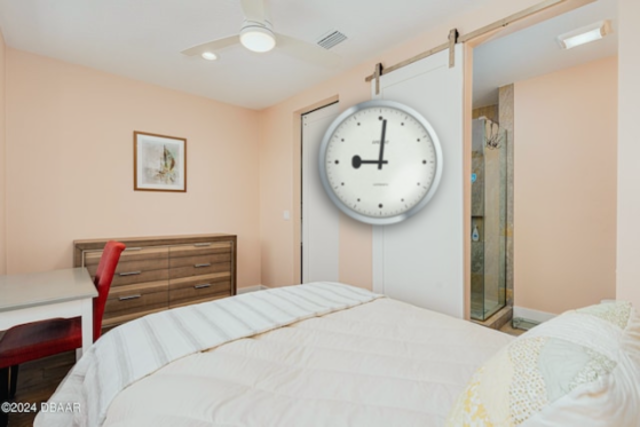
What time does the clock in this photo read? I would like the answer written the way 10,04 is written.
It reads 9,01
